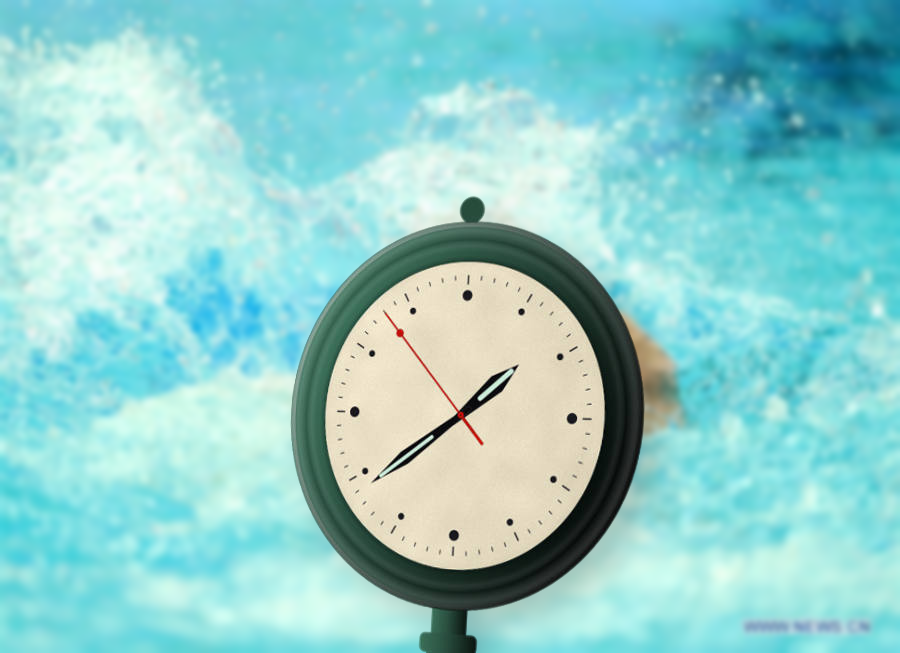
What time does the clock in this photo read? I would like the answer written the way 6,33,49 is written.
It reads 1,38,53
